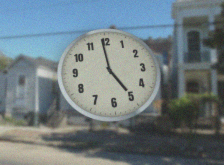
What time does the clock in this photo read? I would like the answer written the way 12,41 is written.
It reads 4,59
